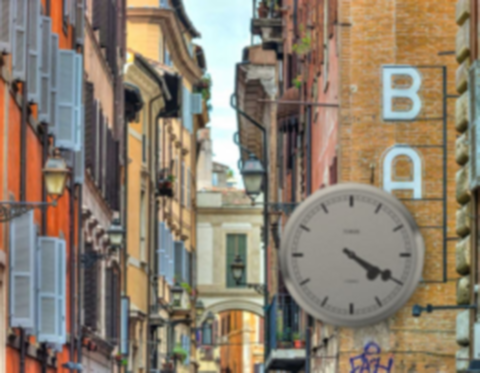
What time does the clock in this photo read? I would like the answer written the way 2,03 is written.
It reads 4,20
